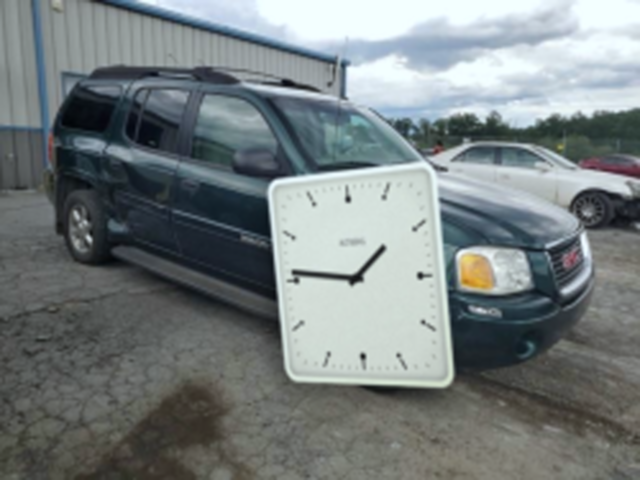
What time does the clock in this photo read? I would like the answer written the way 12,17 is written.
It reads 1,46
